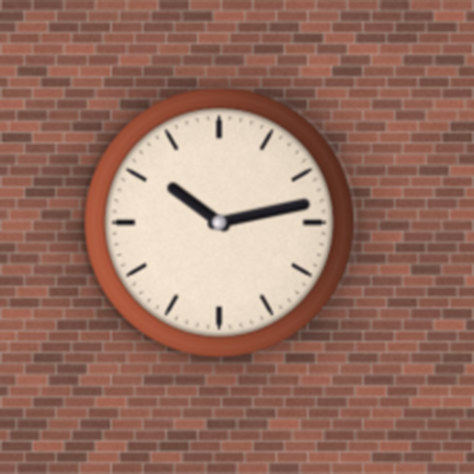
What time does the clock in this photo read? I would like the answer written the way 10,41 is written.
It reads 10,13
